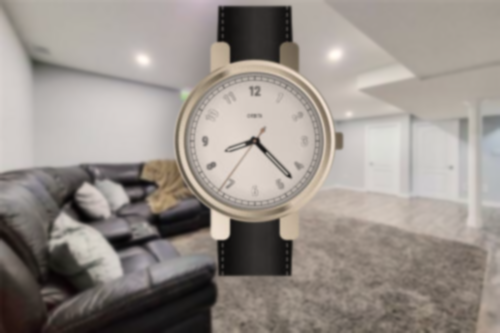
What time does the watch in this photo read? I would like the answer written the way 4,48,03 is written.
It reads 8,22,36
